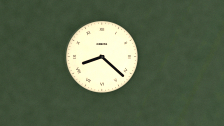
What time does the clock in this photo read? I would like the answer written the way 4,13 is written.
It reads 8,22
